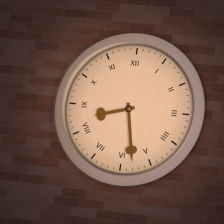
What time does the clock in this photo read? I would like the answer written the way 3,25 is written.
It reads 8,28
